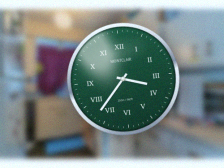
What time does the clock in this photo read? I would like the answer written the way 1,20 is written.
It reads 3,37
